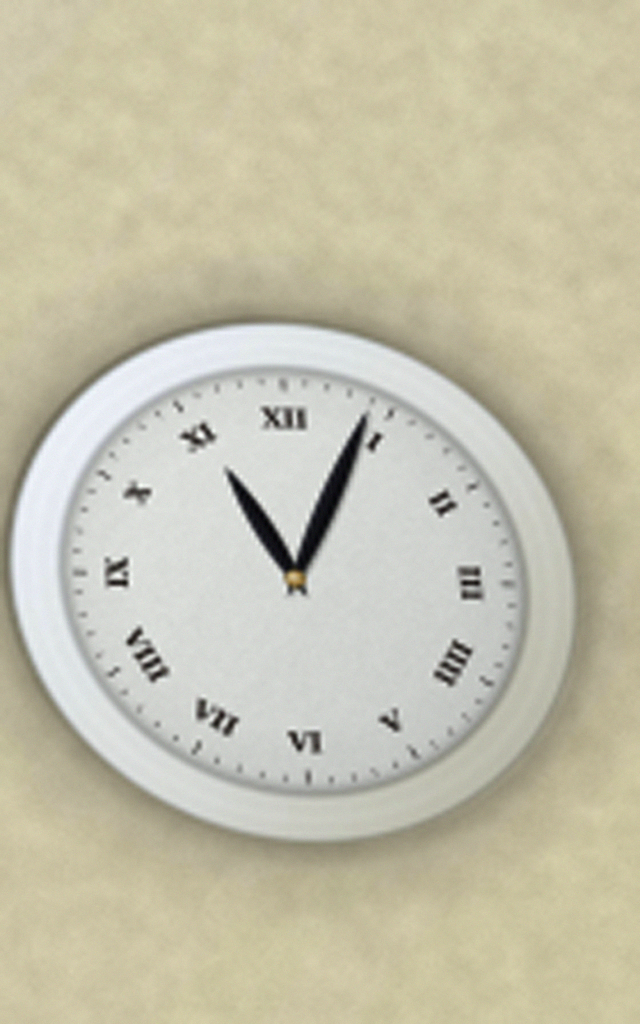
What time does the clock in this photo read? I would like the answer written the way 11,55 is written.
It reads 11,04
